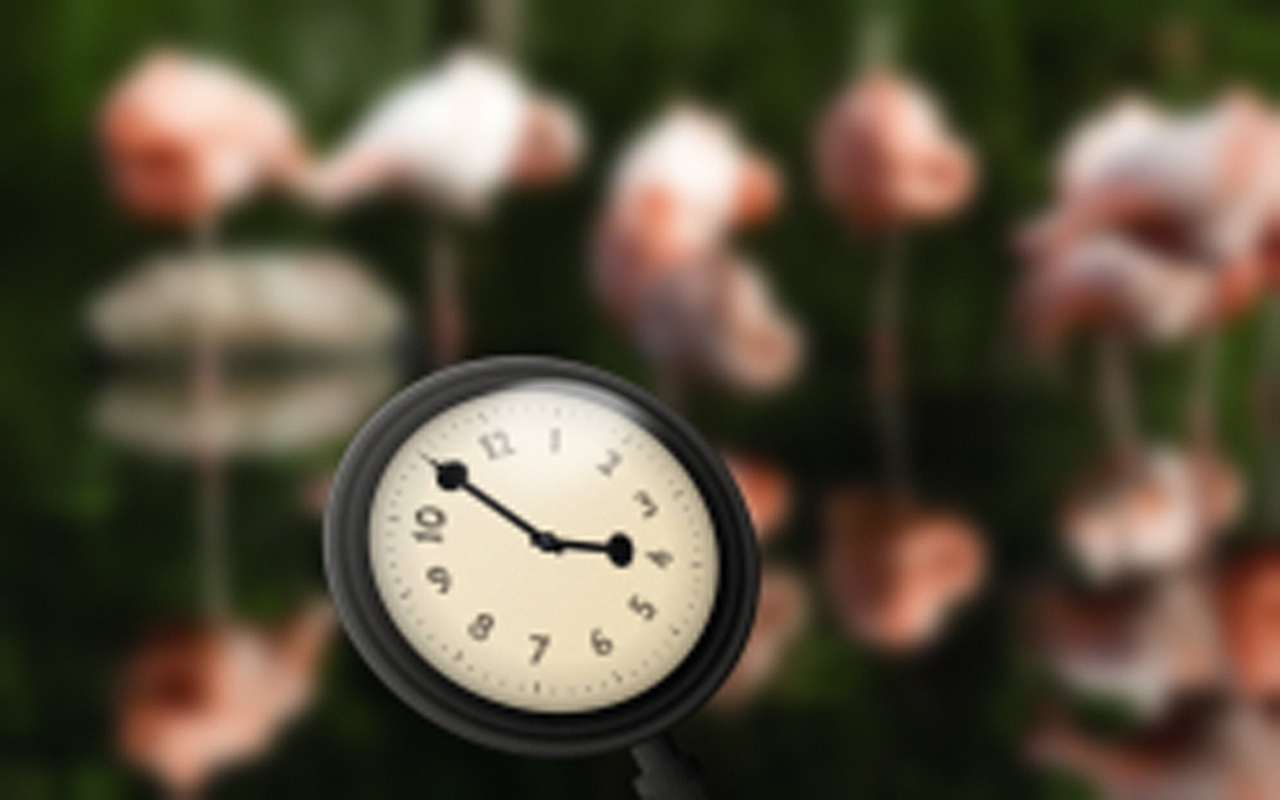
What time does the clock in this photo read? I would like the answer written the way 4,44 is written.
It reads 3,55
